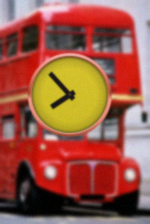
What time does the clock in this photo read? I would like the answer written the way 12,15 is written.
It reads 7,53
